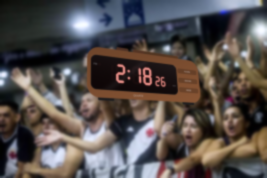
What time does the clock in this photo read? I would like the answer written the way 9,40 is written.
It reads 2,18
